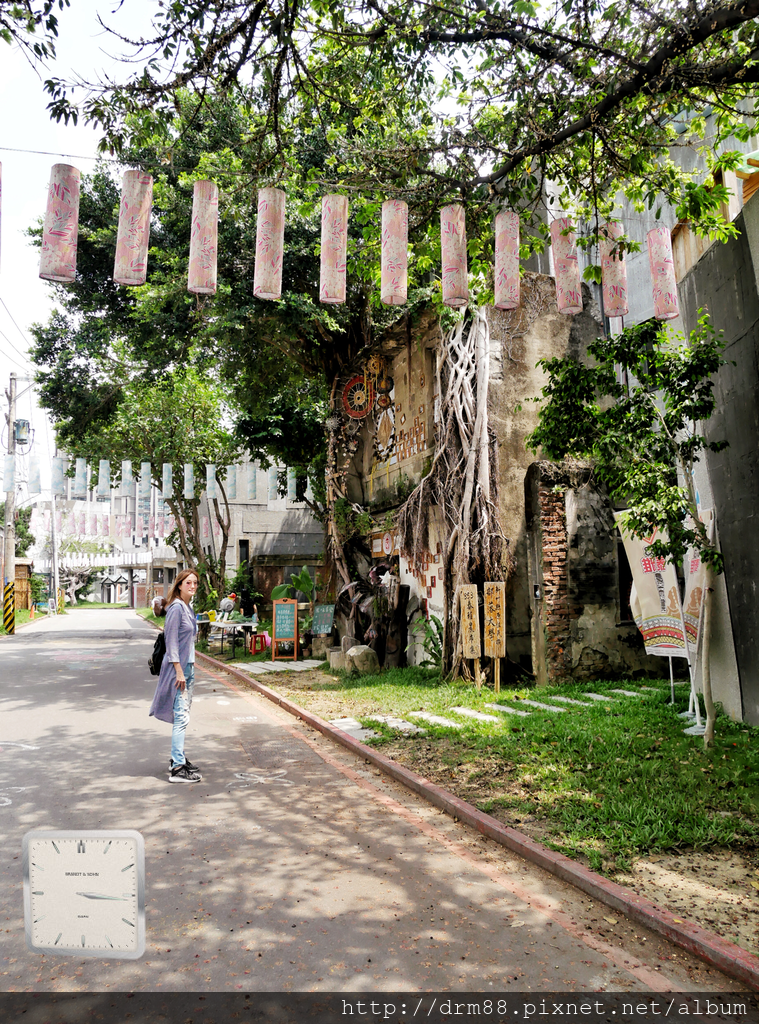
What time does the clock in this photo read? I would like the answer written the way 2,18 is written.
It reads 3,16
